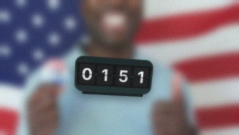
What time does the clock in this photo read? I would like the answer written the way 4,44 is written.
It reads 1,51
